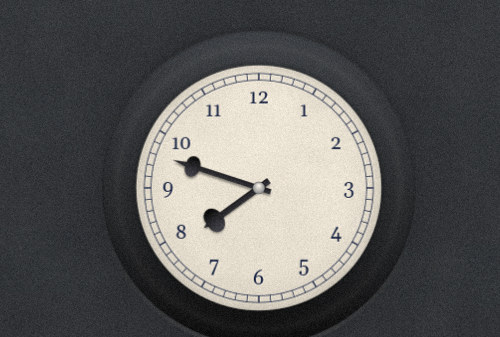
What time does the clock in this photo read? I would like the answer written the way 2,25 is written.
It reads 7,48
